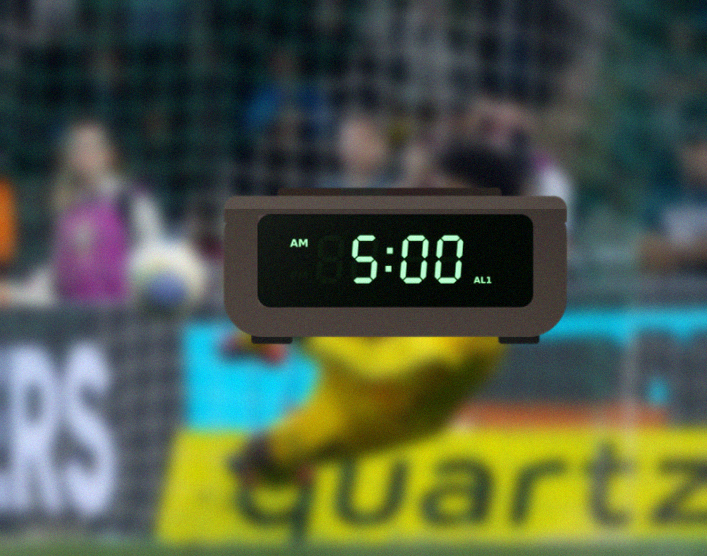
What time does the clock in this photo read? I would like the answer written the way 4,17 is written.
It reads 5,00
